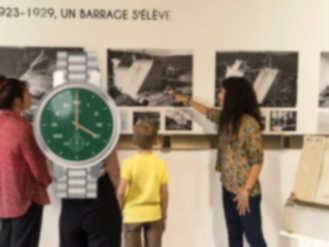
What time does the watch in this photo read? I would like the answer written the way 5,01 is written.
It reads 4,00
